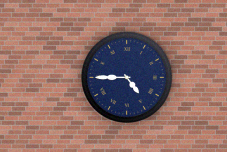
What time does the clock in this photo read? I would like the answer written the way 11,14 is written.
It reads 4,45
